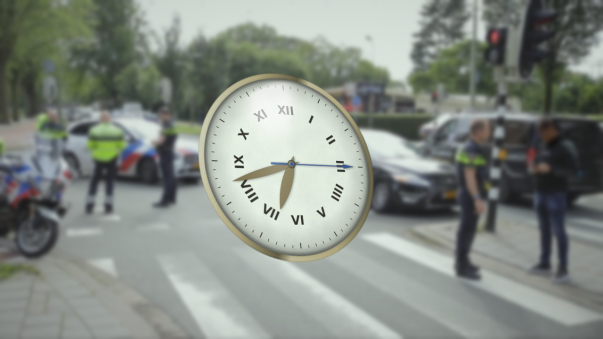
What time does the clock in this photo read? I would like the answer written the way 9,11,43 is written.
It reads 6,42,15
